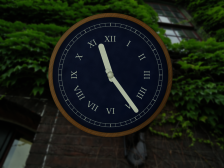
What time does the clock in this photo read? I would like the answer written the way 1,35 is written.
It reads 11,24
